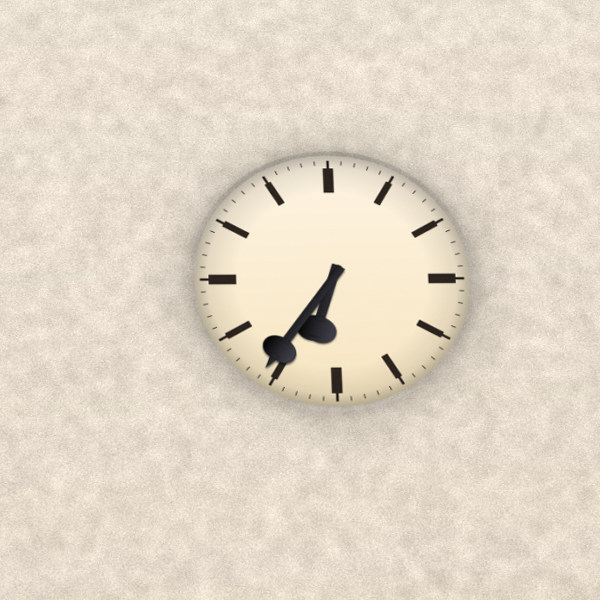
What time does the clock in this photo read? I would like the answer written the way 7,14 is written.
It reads 6,36
